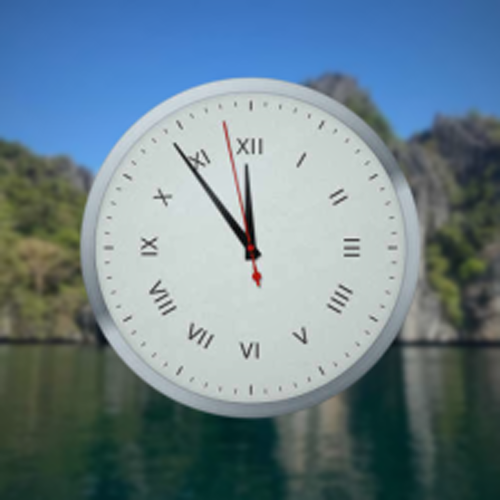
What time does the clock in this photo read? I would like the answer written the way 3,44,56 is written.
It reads 11,53,58
